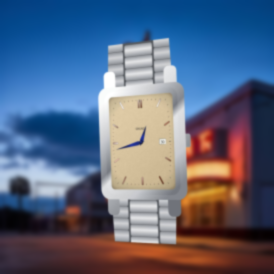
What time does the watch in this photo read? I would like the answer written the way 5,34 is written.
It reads 12,43
